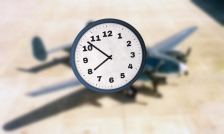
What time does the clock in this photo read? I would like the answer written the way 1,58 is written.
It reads 7,52
